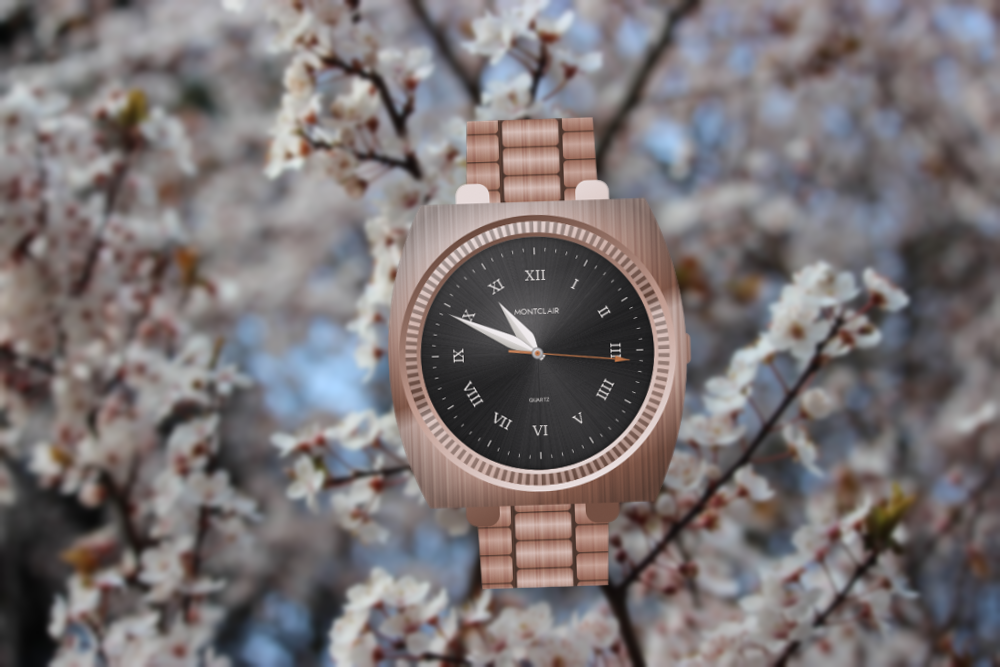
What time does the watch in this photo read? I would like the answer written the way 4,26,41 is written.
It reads 10,49,16
